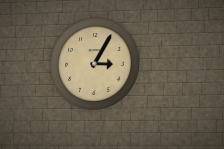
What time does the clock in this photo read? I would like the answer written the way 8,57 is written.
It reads 3,05
